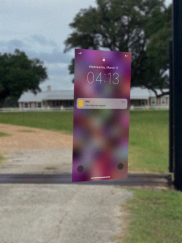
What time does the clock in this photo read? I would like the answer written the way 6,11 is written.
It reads 4,13
